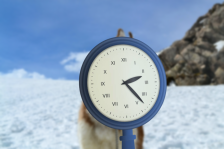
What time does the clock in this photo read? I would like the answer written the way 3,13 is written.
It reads 2,23
